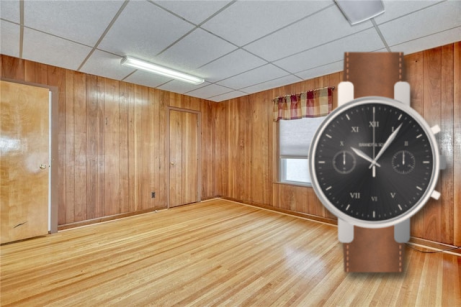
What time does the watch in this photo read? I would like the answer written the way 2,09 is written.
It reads 10,06
